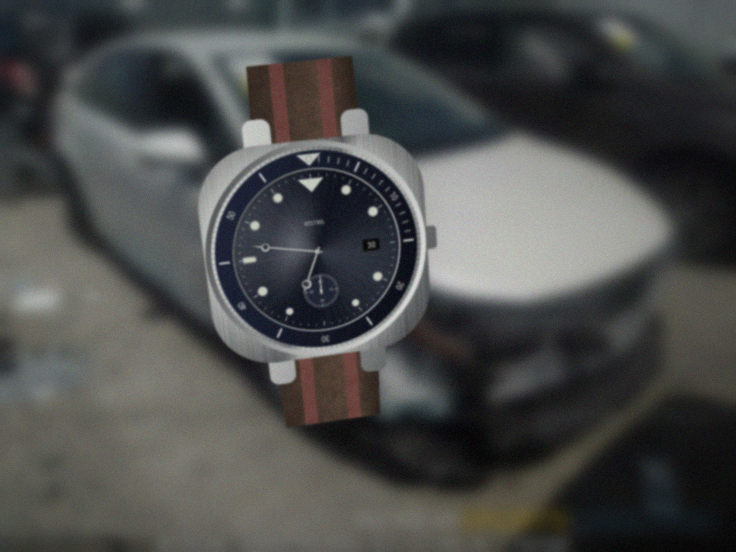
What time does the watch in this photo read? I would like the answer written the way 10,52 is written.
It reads 6,47
